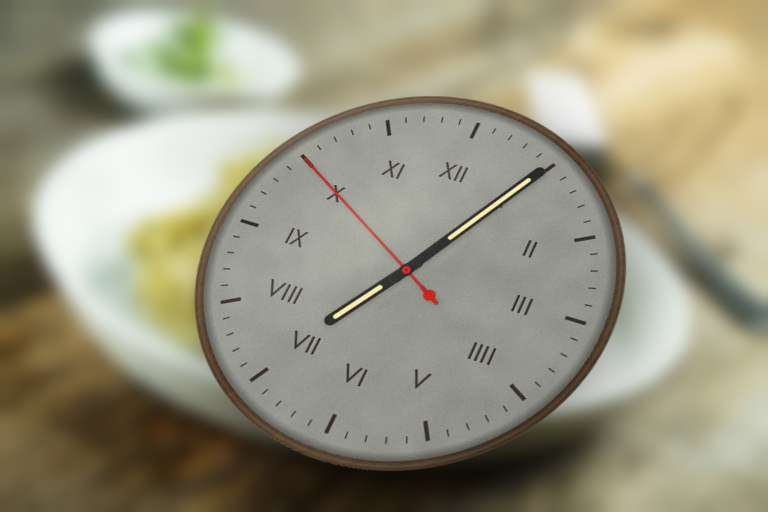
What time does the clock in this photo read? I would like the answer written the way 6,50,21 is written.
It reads 7,04,50
